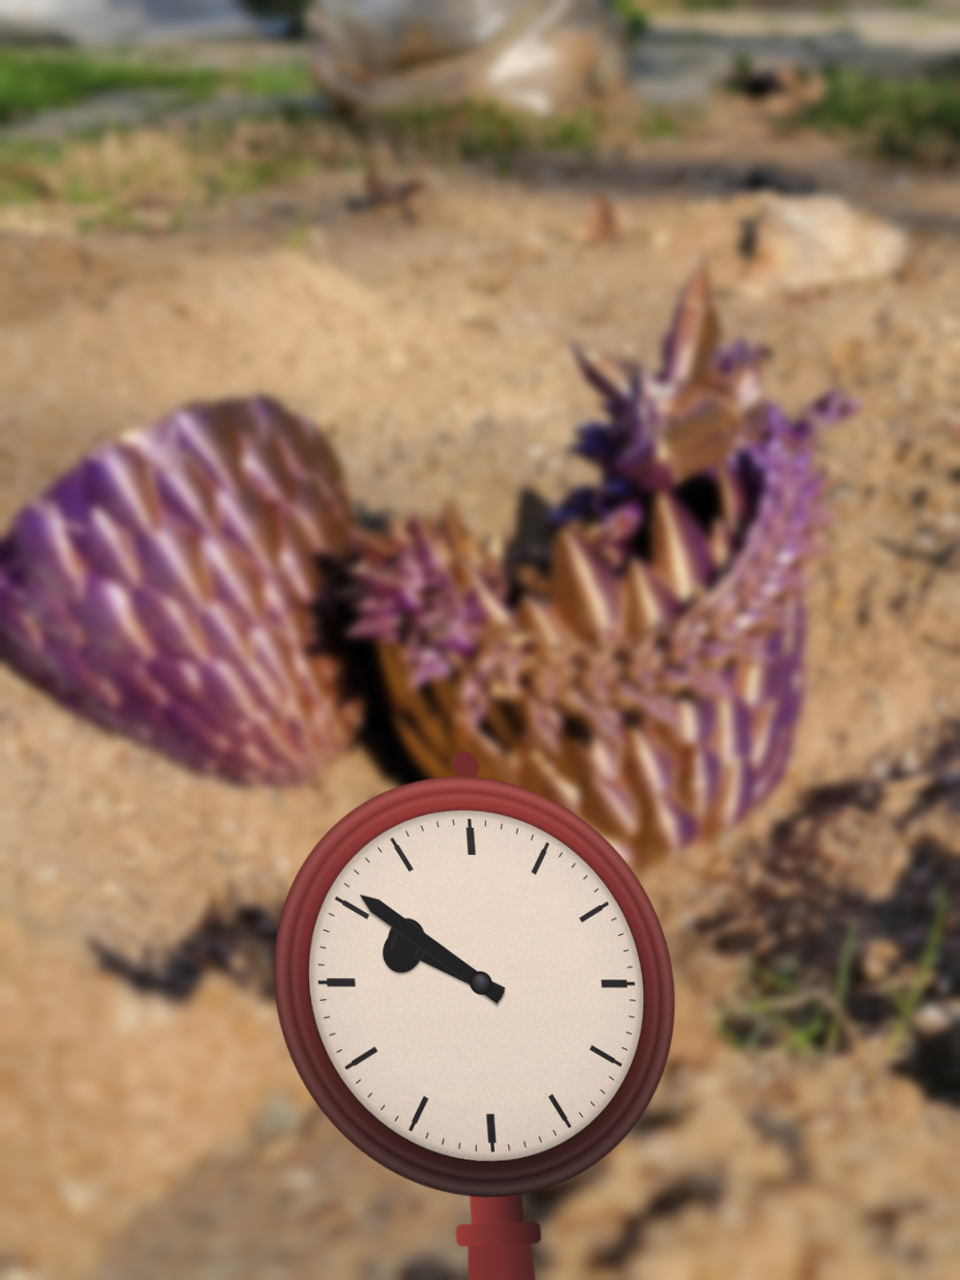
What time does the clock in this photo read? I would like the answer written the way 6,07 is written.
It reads 9,51
